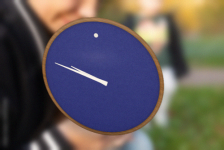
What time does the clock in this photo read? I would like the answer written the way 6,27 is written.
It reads 9,48
